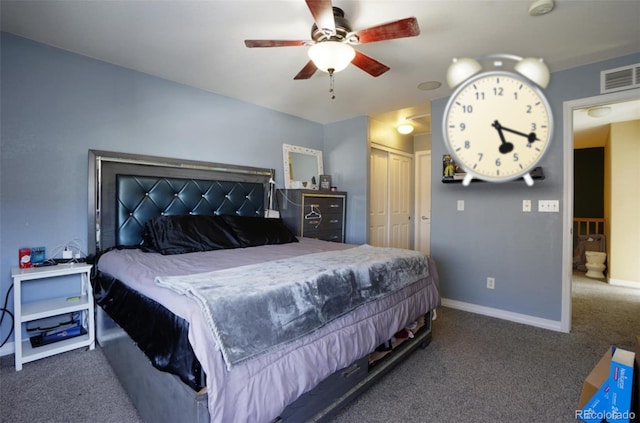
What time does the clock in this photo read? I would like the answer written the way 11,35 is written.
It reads 5,18
